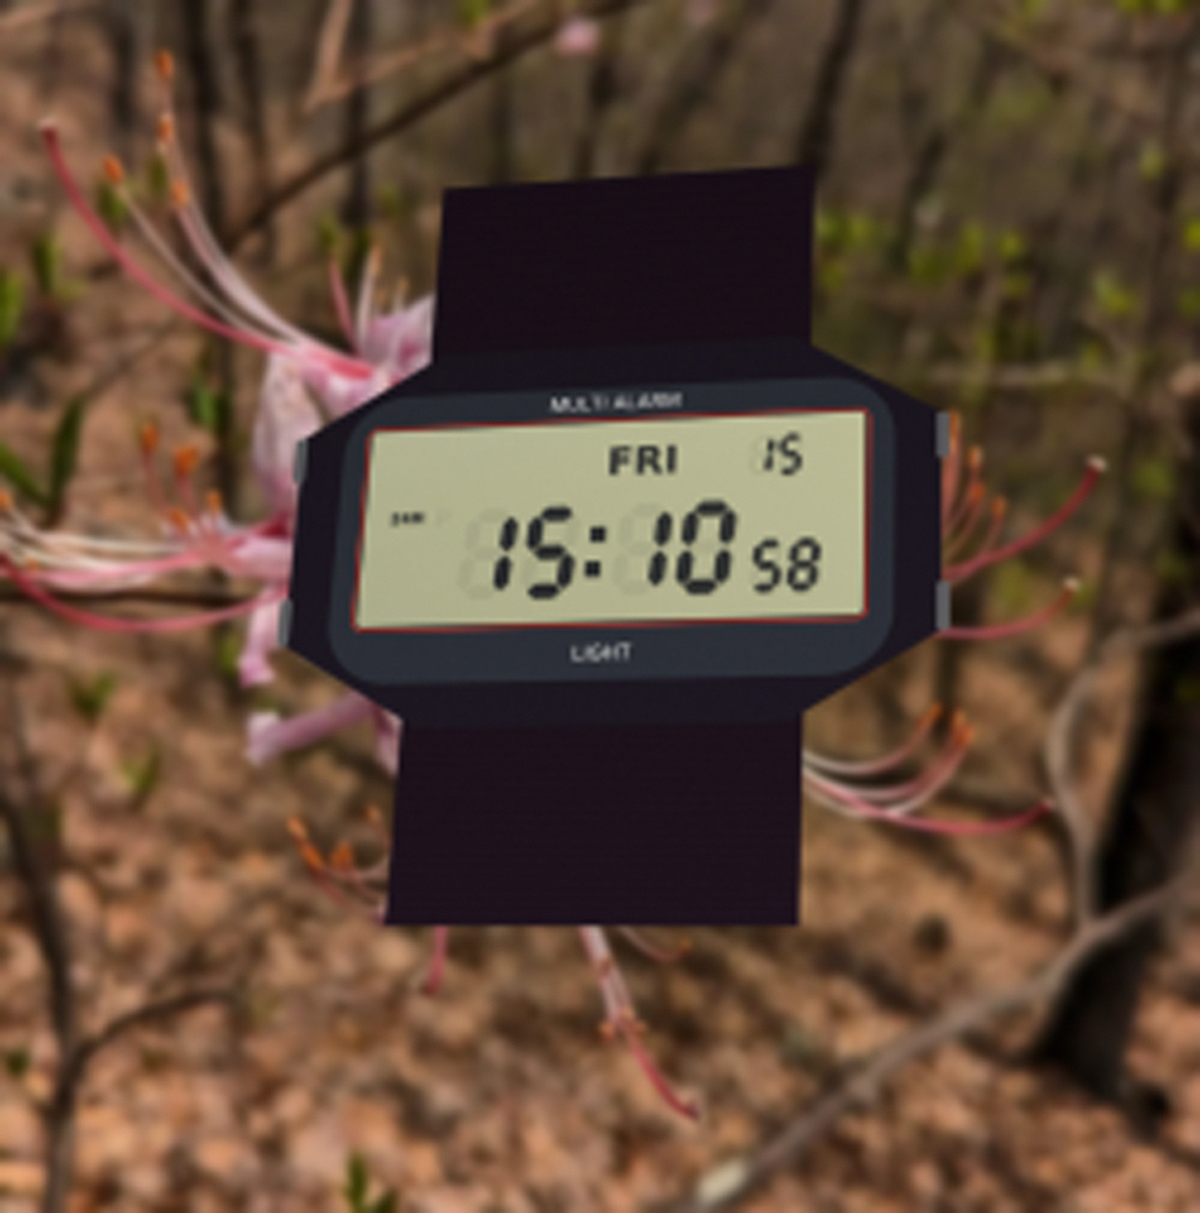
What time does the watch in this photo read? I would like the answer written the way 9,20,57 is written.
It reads 15,10,58
